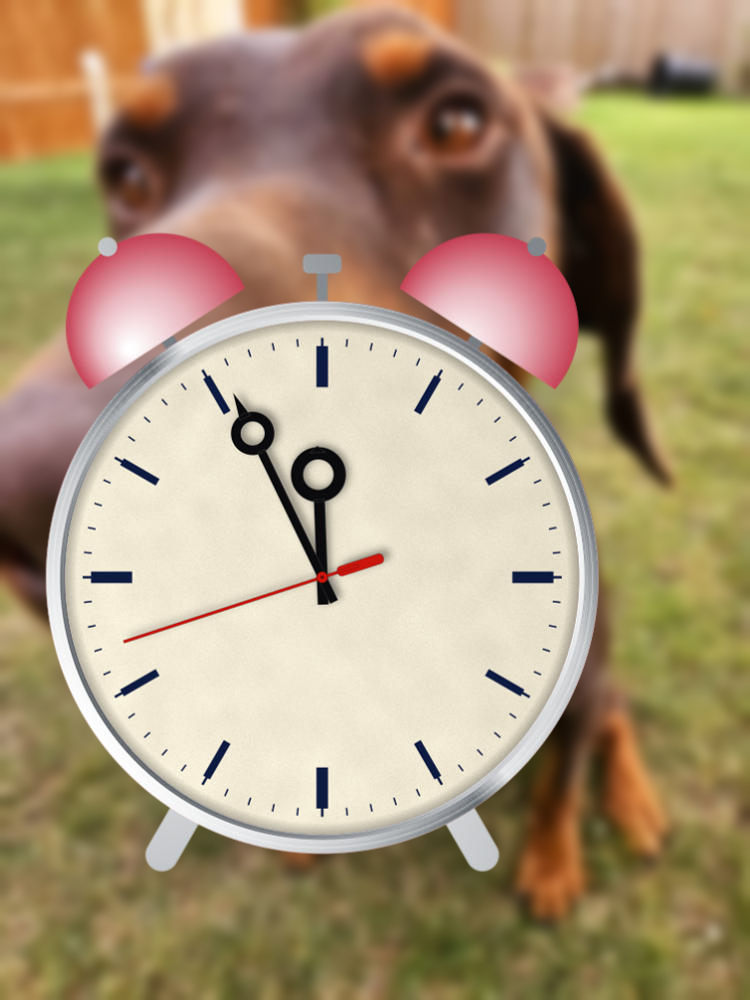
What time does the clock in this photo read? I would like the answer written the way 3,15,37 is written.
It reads 11,55,42
